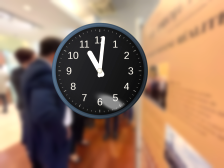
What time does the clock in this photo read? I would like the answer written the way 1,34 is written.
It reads 11,01
